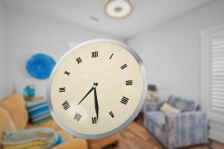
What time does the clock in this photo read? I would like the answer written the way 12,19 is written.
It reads 7,29
